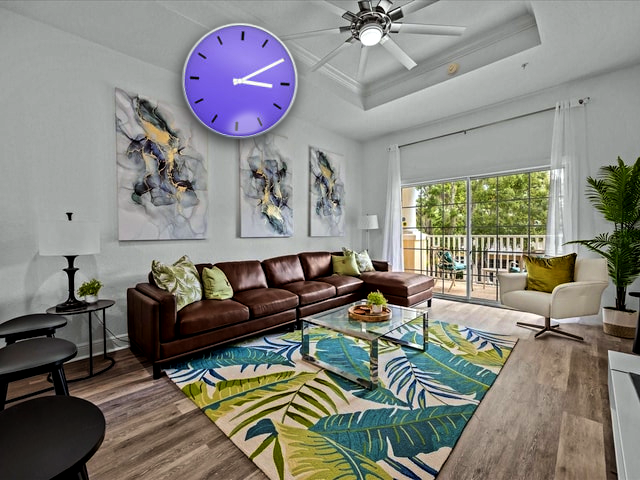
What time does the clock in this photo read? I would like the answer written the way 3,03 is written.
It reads 3,10
